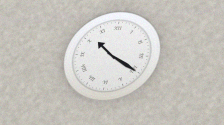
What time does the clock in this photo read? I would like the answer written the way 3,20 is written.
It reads 10,20
